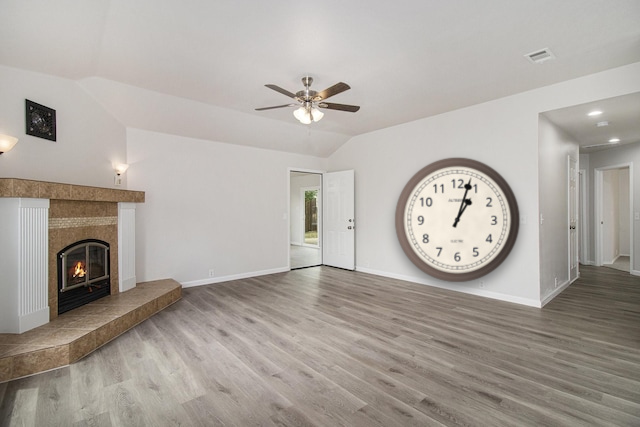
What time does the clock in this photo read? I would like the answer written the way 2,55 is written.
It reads 1,03
